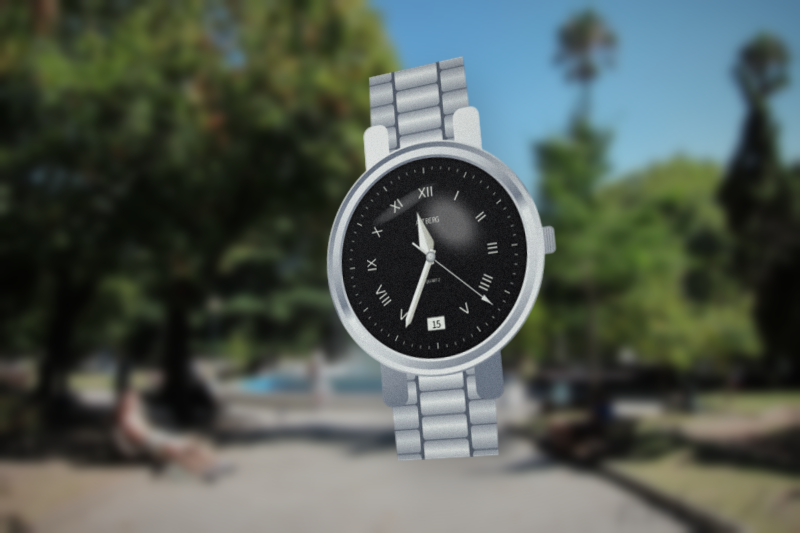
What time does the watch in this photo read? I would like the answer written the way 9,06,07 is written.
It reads 11,34,22
